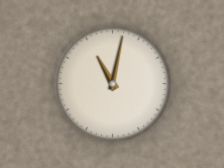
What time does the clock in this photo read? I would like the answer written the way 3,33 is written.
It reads 11,02
